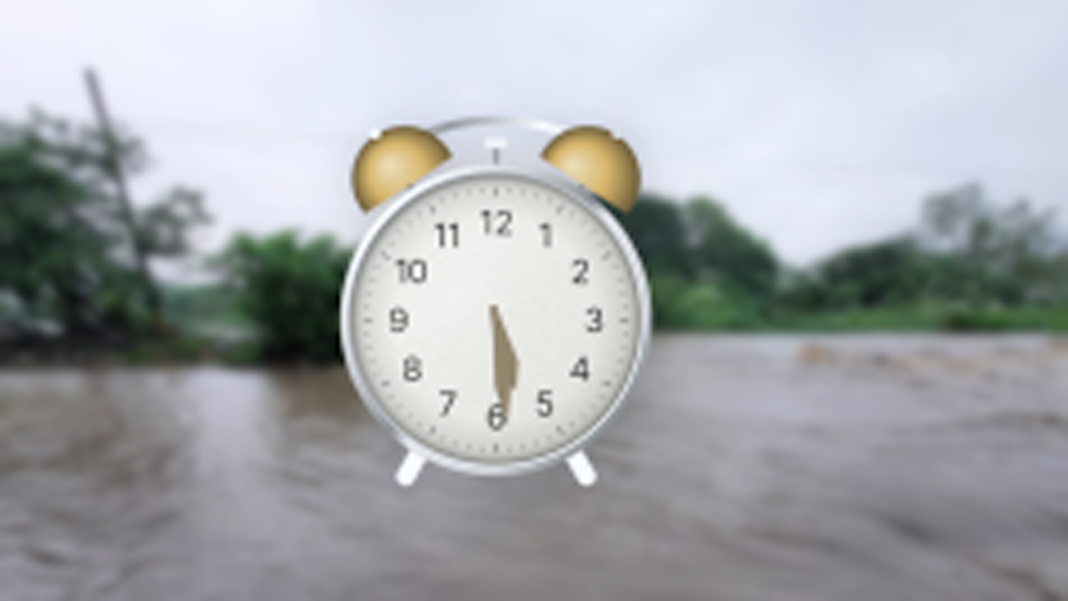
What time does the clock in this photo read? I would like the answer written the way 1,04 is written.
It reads 5,29
